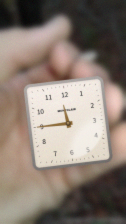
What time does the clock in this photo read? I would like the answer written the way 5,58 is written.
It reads 11,45
